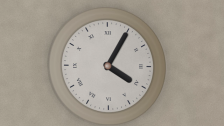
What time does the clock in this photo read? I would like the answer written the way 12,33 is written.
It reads 4,05
